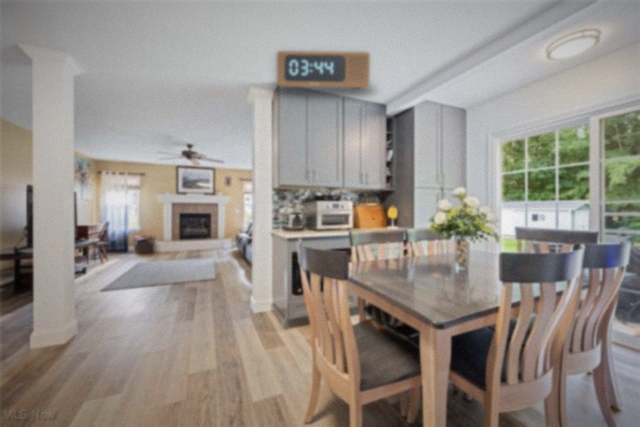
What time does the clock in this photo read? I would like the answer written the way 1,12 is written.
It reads 3,44
